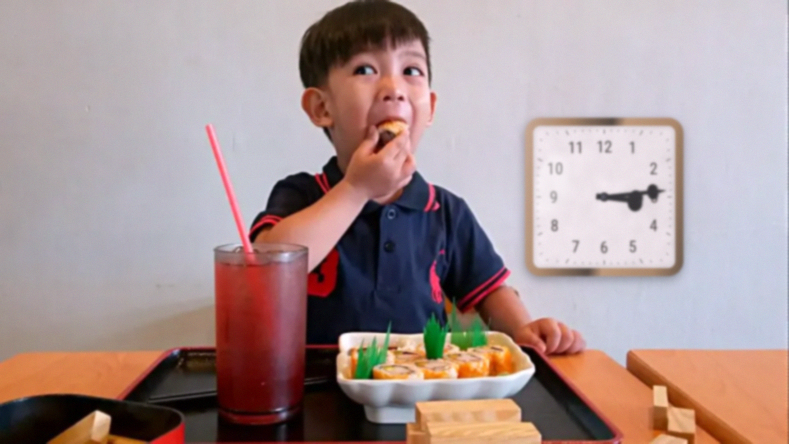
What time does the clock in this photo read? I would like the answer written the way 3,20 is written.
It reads 3,14
